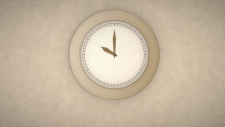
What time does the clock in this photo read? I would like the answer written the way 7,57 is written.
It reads 10,00
